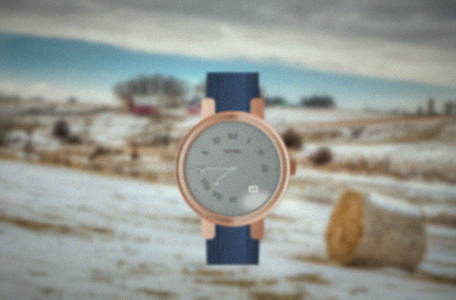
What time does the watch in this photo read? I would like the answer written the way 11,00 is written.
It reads 7,45
